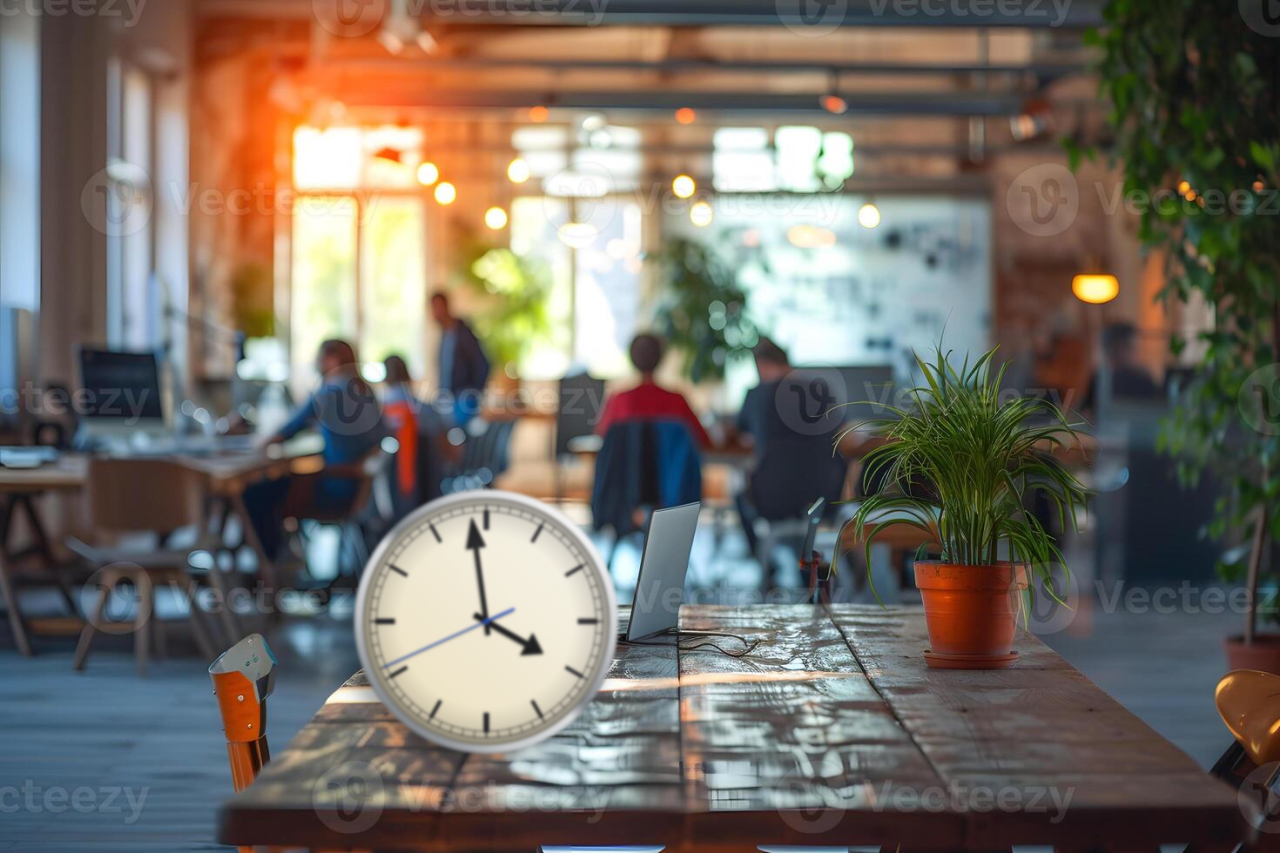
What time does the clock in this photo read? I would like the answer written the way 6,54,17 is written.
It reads 3,58,41
